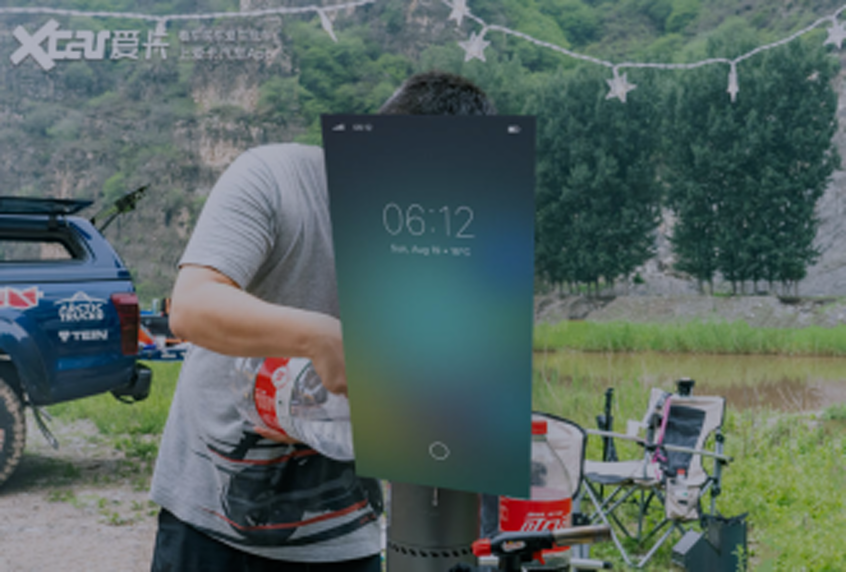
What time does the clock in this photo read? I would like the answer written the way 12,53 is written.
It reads 6,12
